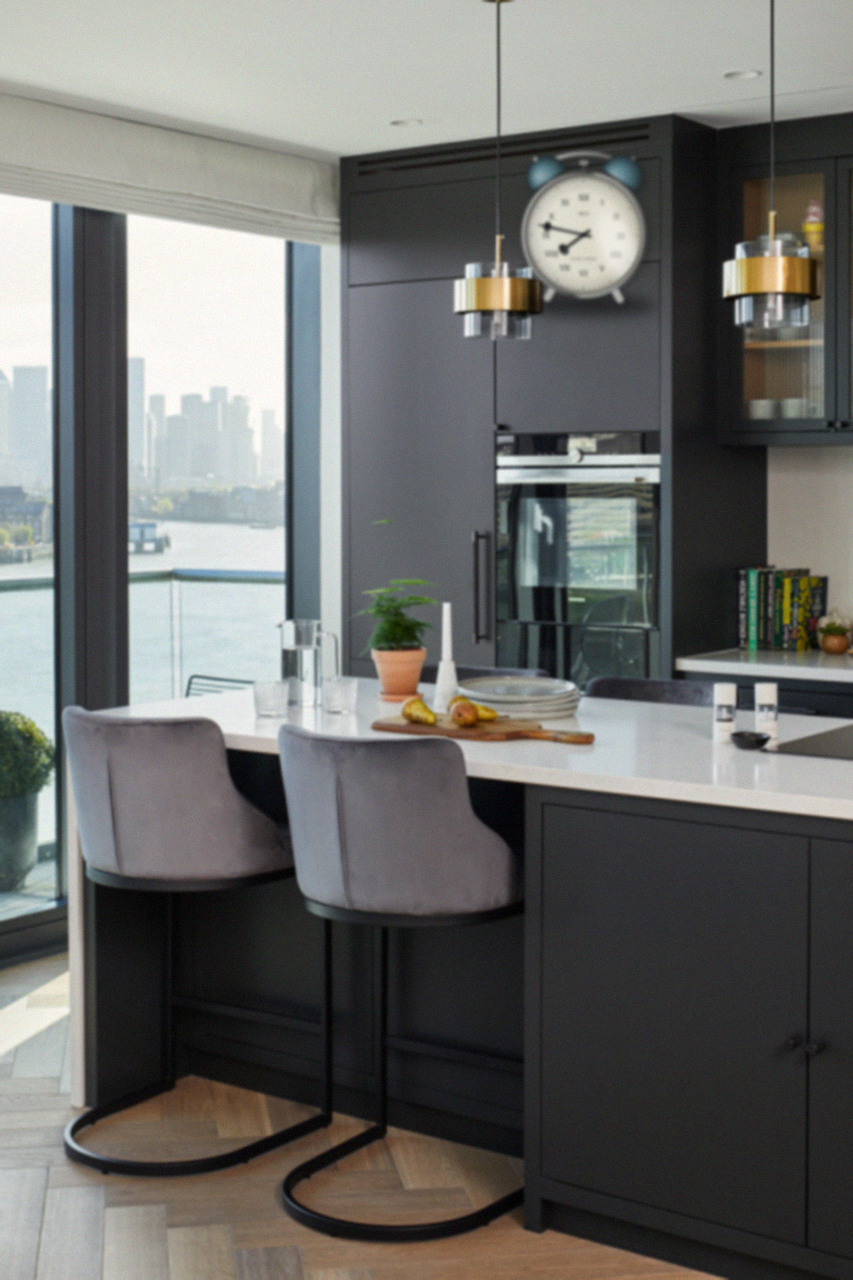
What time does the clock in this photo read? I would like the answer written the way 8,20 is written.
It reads 7,47
